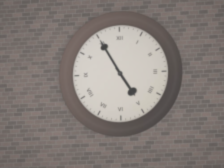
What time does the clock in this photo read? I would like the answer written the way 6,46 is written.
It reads 4,55
